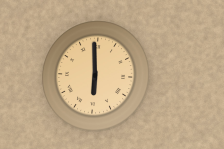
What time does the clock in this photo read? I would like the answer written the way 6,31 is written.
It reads 5,59
